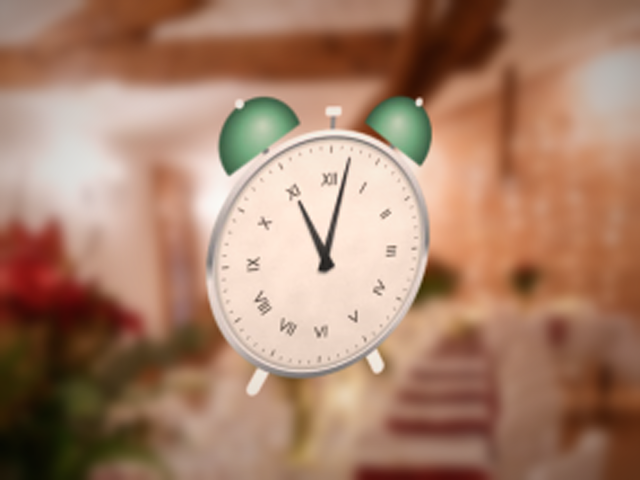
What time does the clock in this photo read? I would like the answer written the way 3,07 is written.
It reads 11,02
